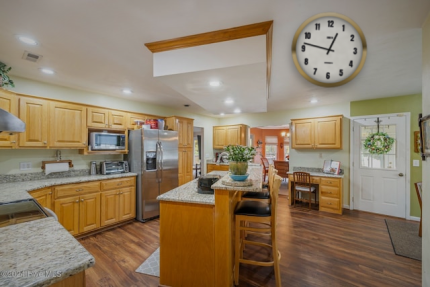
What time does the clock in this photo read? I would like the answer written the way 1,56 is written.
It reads 12,47
